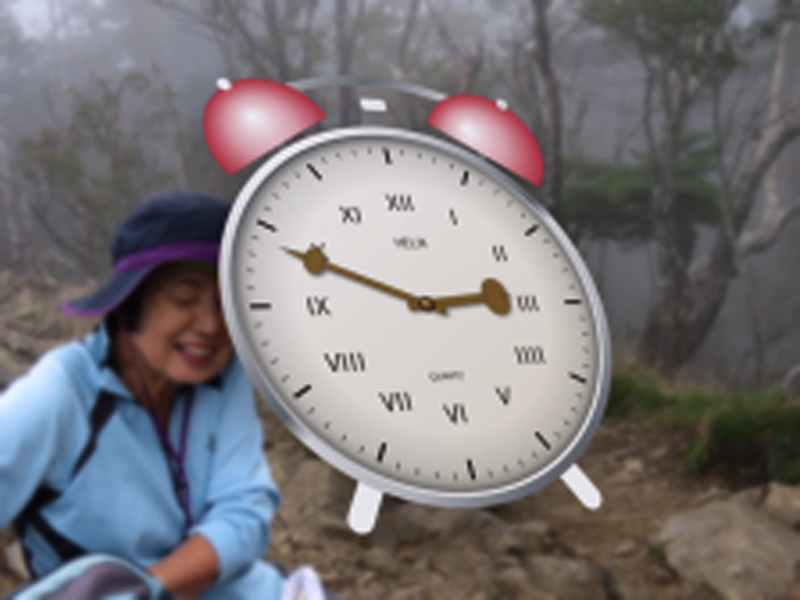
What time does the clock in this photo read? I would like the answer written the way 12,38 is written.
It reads 2,49
